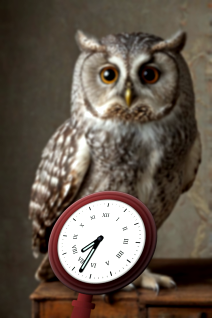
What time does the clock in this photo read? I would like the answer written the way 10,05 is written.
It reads 7,33
